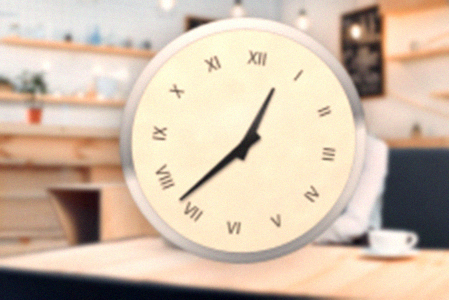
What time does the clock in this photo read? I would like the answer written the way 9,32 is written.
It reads 12,37
